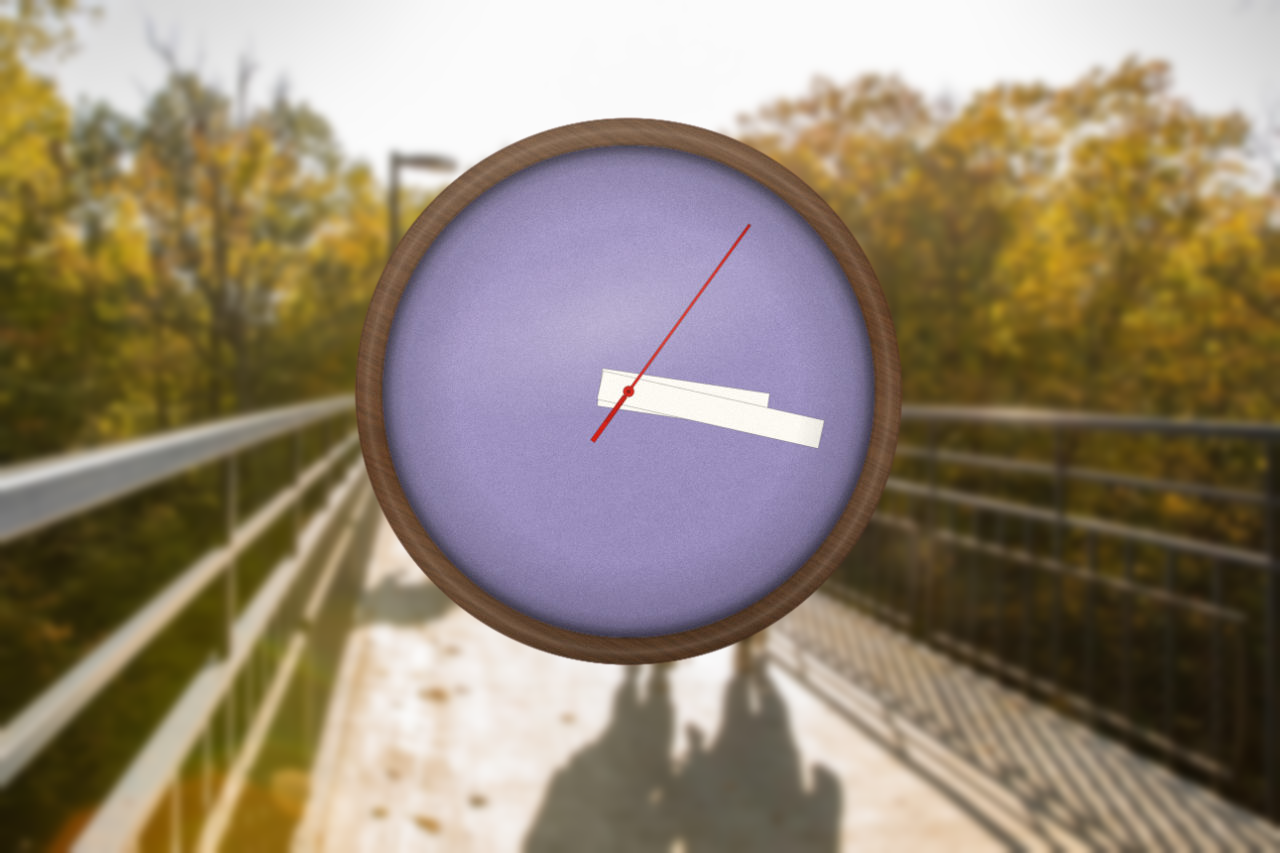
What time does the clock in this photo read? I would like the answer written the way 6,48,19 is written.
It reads 3,17,06
